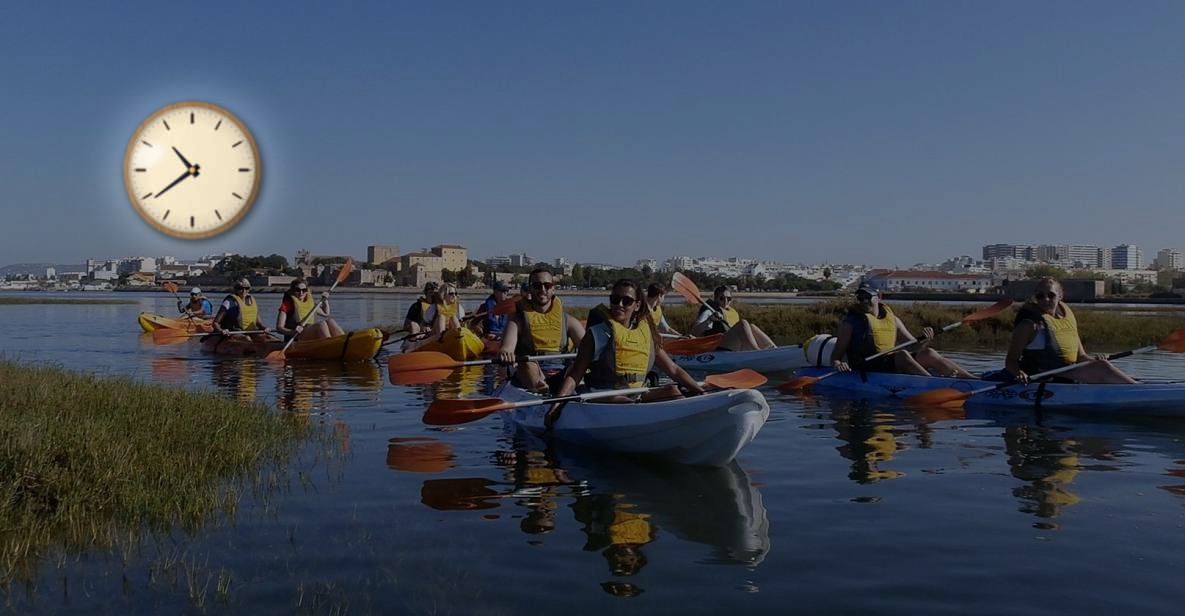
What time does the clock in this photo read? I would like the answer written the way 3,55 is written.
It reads 10,39
